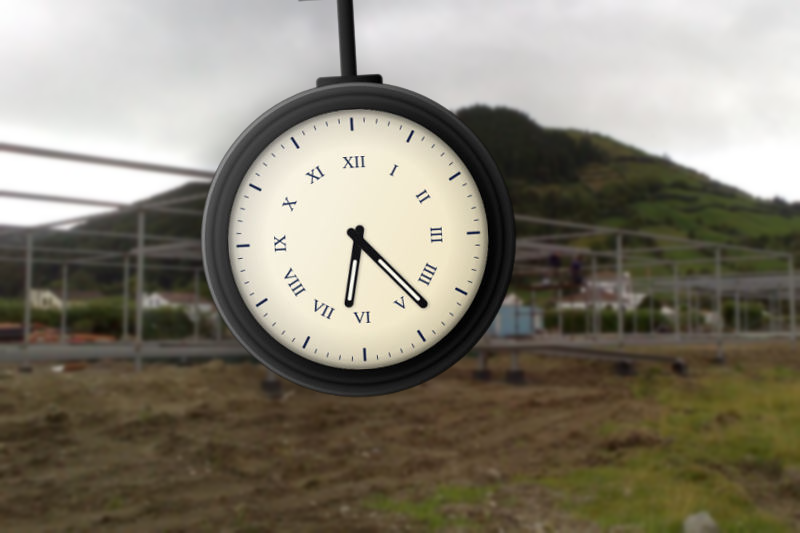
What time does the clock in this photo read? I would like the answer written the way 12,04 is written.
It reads 6,23
